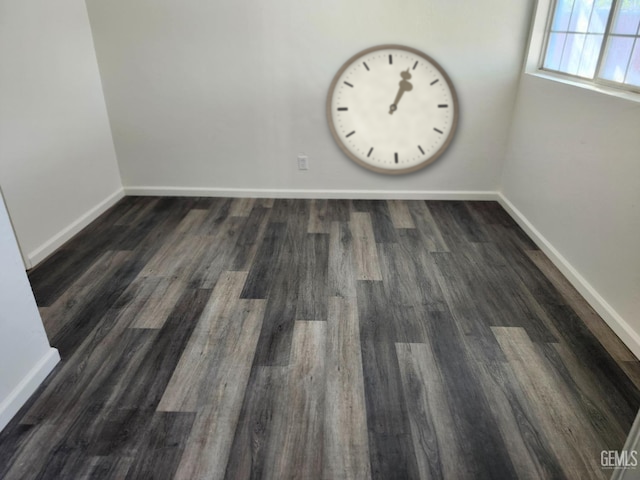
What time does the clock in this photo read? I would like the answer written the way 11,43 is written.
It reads 1,04
